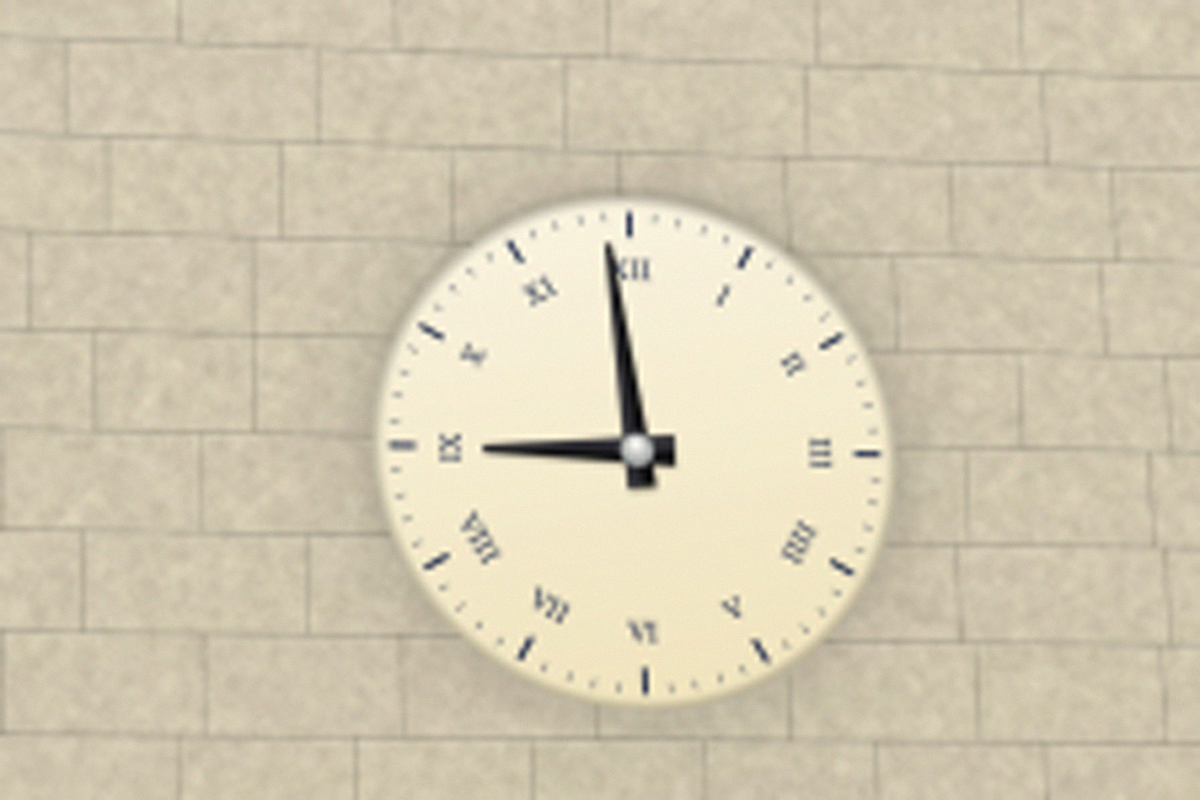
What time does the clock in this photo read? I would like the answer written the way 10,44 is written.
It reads 8,59
